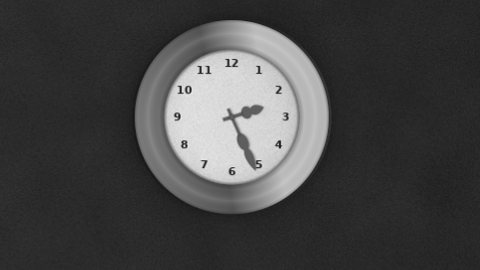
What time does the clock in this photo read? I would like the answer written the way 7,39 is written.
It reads 2,26
